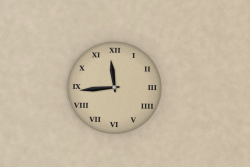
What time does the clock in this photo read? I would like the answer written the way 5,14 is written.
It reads 11,44
